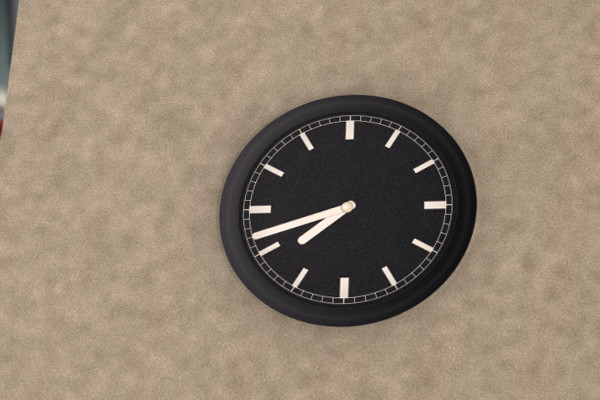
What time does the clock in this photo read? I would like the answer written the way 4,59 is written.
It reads 7,42
